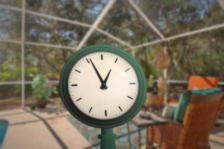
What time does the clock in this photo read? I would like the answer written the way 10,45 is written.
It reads 12,56
